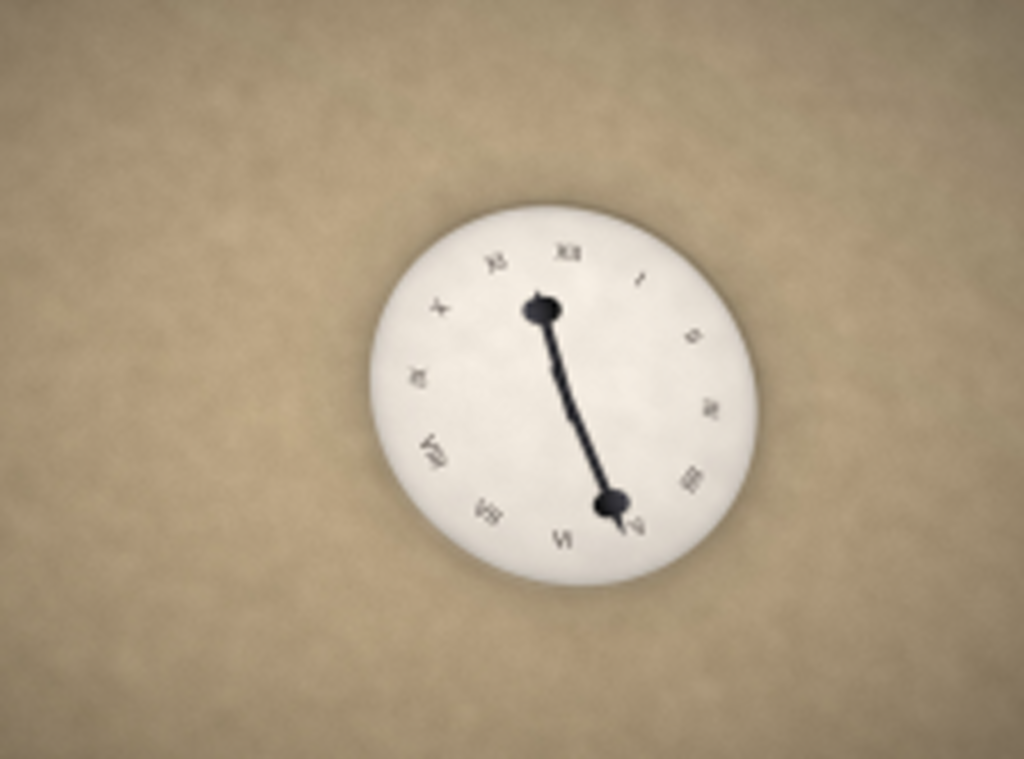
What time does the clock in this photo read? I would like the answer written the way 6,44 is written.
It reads 11,26
